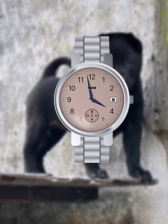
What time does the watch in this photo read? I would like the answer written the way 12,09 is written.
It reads 3,58
